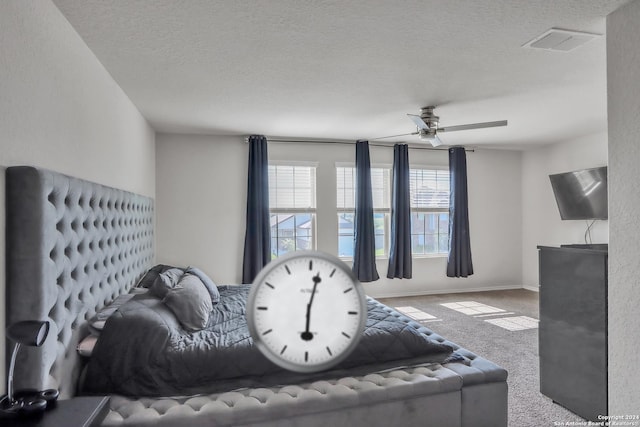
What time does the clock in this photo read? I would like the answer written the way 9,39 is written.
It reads 6,02
